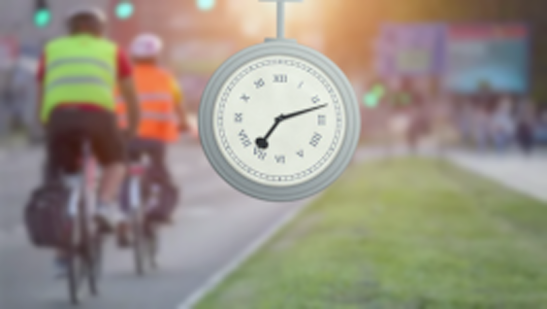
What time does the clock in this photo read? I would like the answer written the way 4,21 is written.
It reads 7,12
